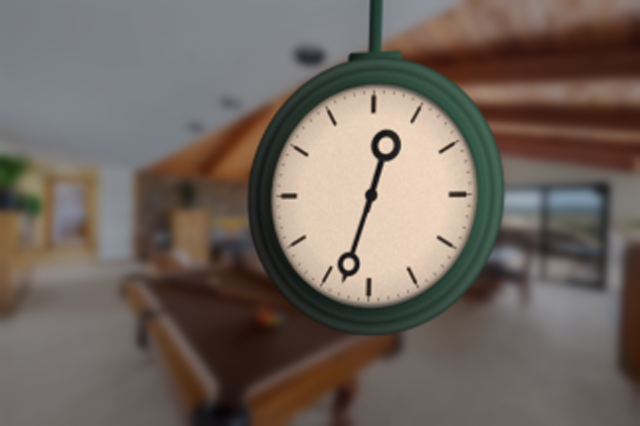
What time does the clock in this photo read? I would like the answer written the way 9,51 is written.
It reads 12,33
